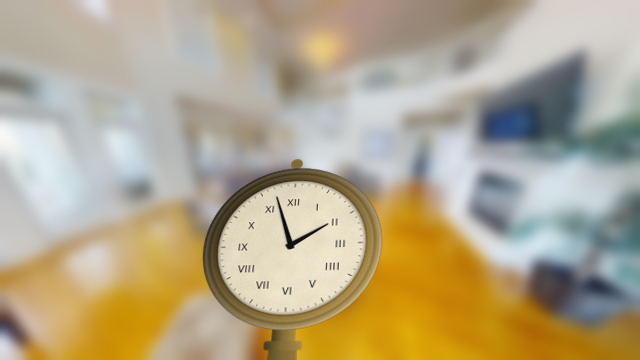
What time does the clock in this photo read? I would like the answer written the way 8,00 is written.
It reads 1,57
